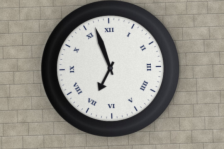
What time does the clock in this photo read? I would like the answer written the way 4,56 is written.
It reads 6,57
